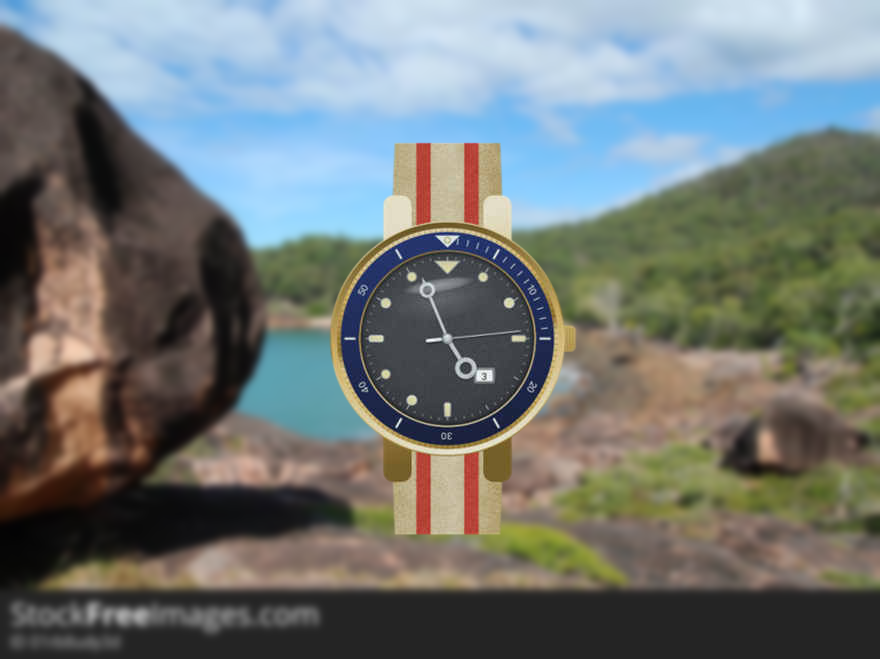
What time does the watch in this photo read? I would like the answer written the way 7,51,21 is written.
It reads 4,56,14
